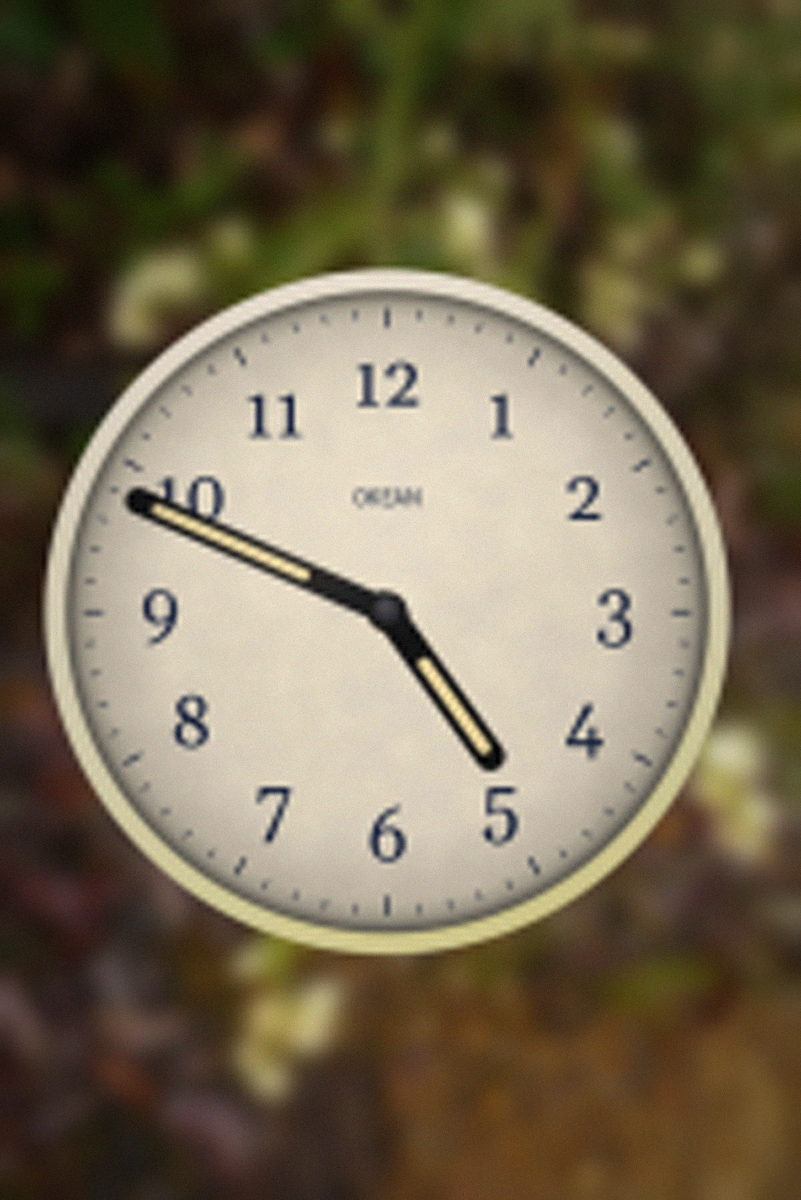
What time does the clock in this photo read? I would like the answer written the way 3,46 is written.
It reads 4,49
